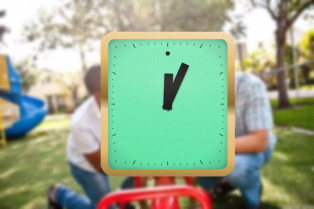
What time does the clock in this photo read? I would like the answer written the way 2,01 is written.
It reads 12,04
